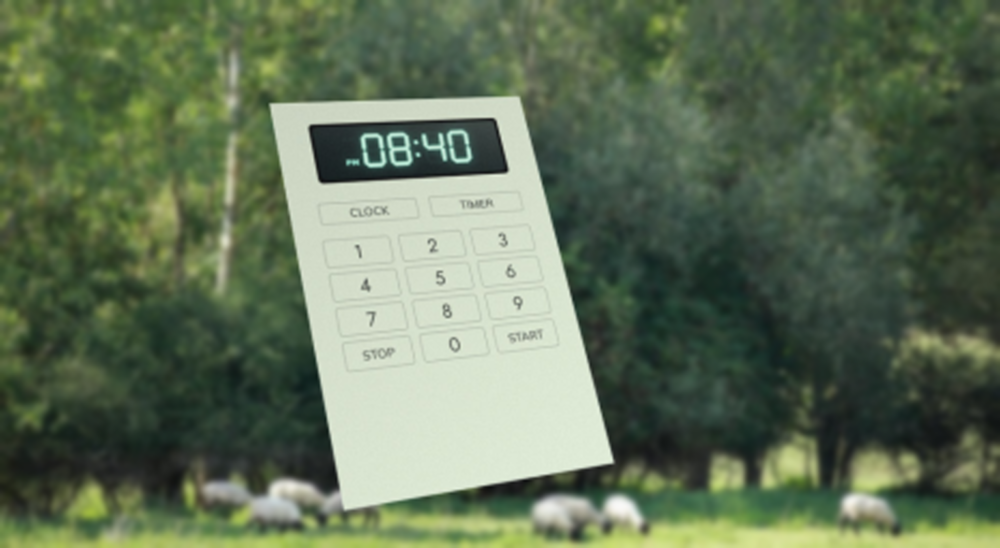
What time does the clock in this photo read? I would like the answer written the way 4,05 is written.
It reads 8,40
